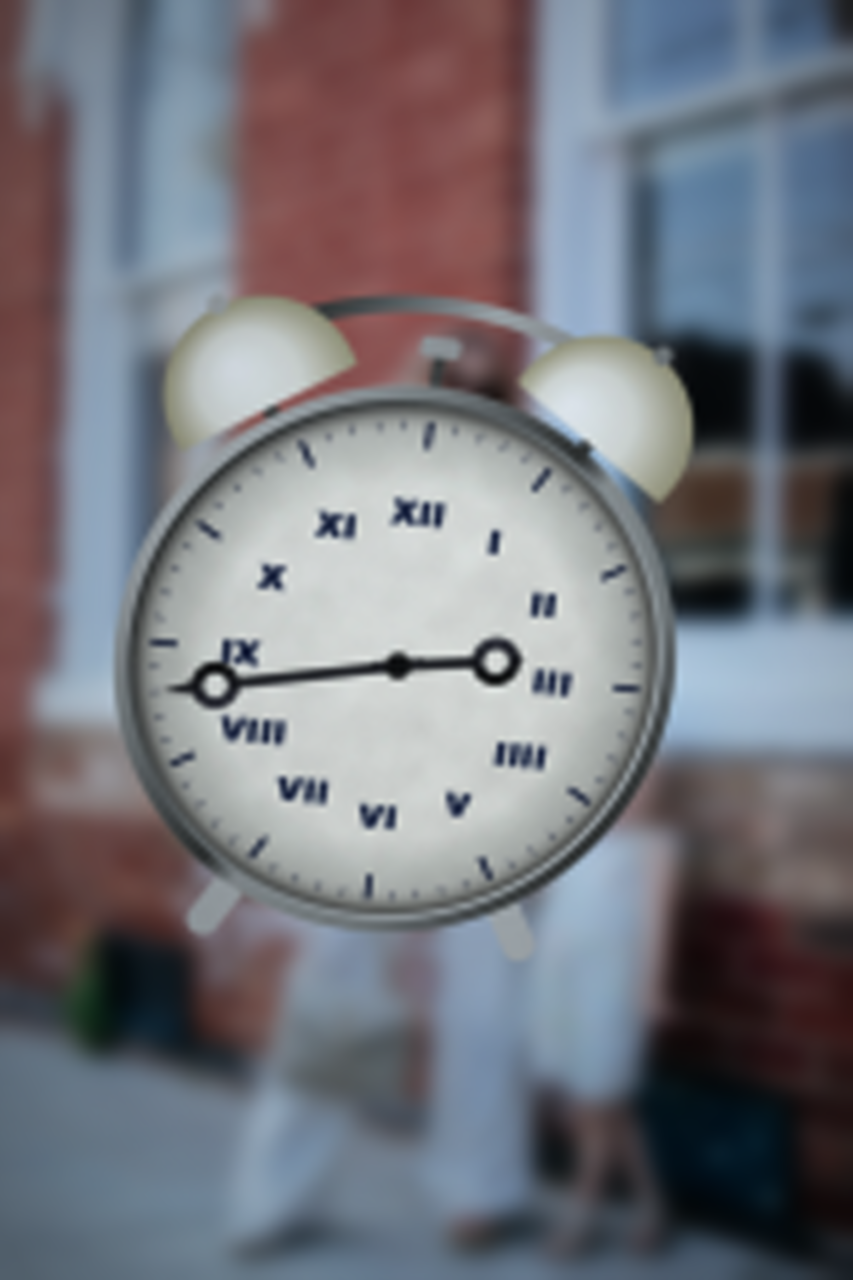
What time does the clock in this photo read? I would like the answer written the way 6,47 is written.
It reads 2,43
